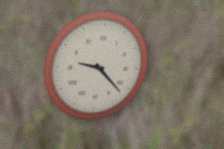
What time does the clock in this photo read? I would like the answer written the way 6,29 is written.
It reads 9,22
